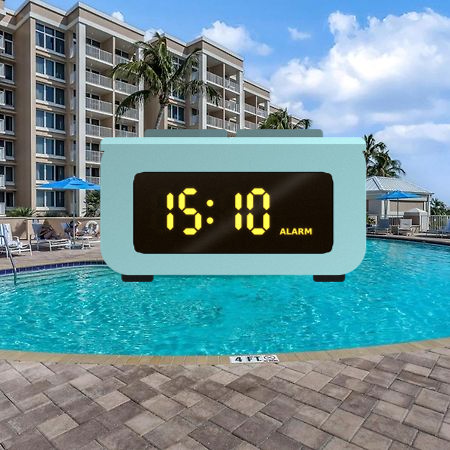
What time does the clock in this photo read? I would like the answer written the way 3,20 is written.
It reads 15,10
